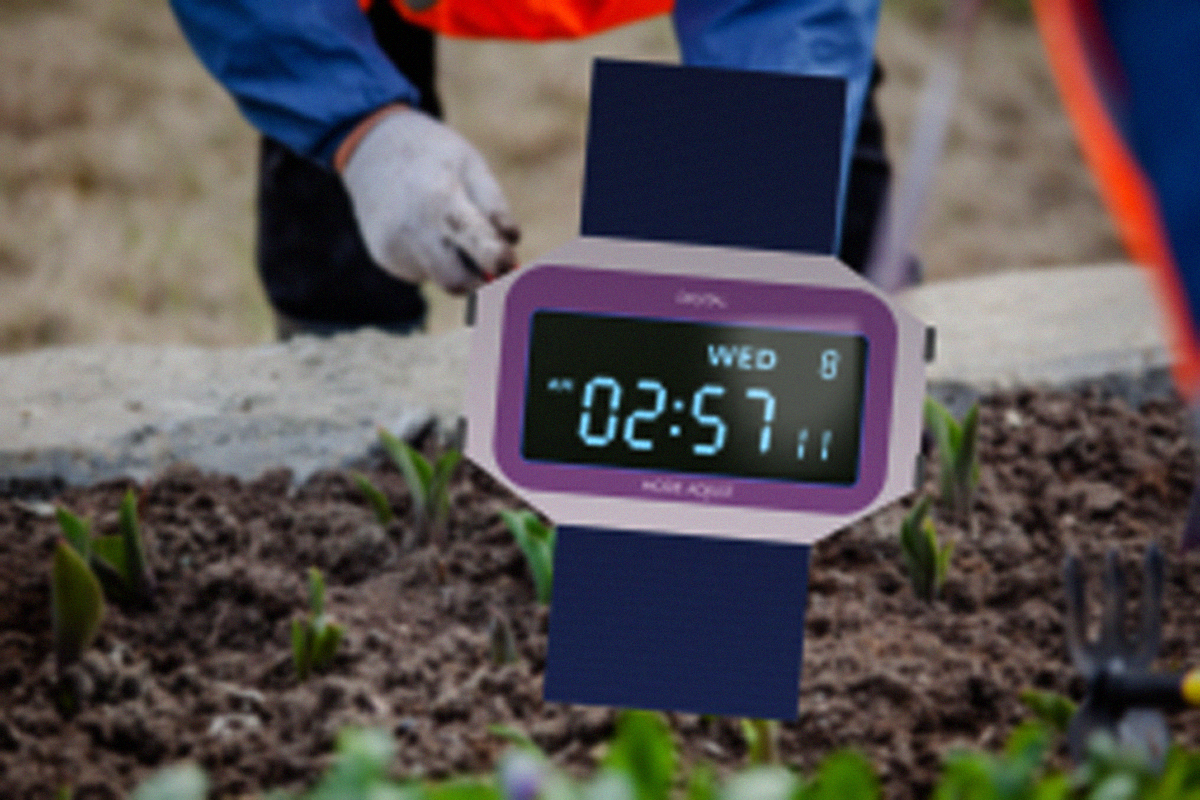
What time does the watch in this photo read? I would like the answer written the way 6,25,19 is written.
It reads 2,57,11
